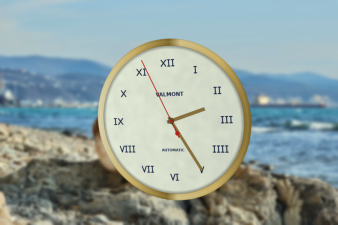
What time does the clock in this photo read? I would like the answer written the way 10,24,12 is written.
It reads 2,24,56
